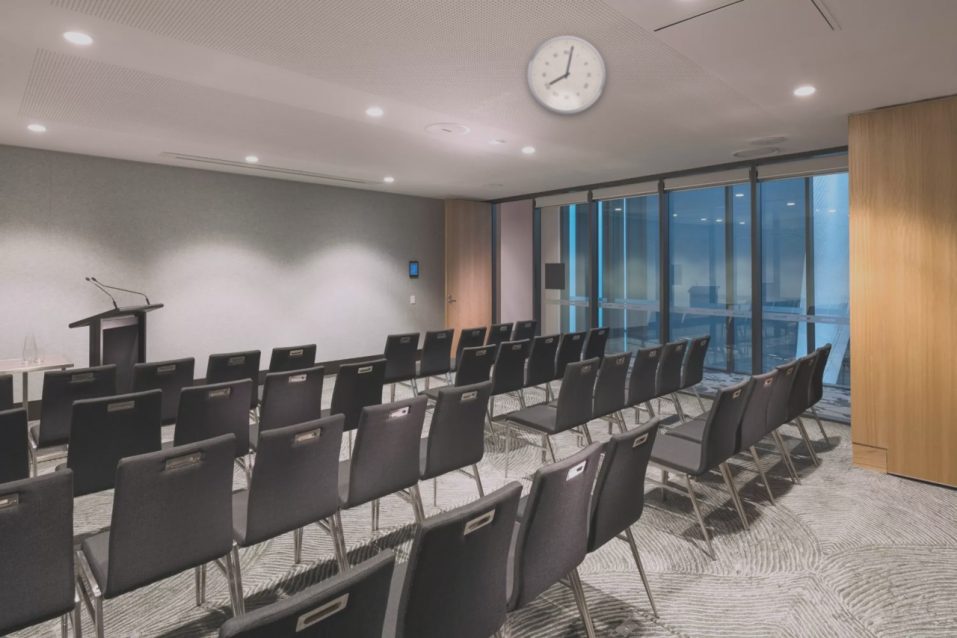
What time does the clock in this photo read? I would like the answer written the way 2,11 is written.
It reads 8,02
